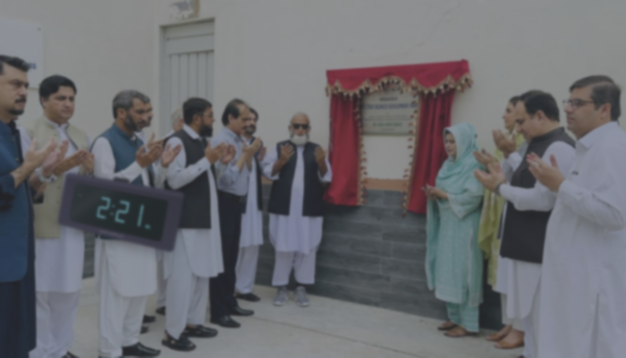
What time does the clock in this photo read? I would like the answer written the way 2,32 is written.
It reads 2,21
